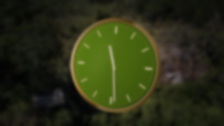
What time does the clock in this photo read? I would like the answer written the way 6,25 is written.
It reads 11,29
